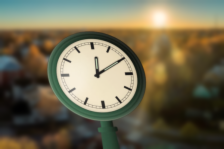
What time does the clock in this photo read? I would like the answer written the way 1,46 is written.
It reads 12,10
